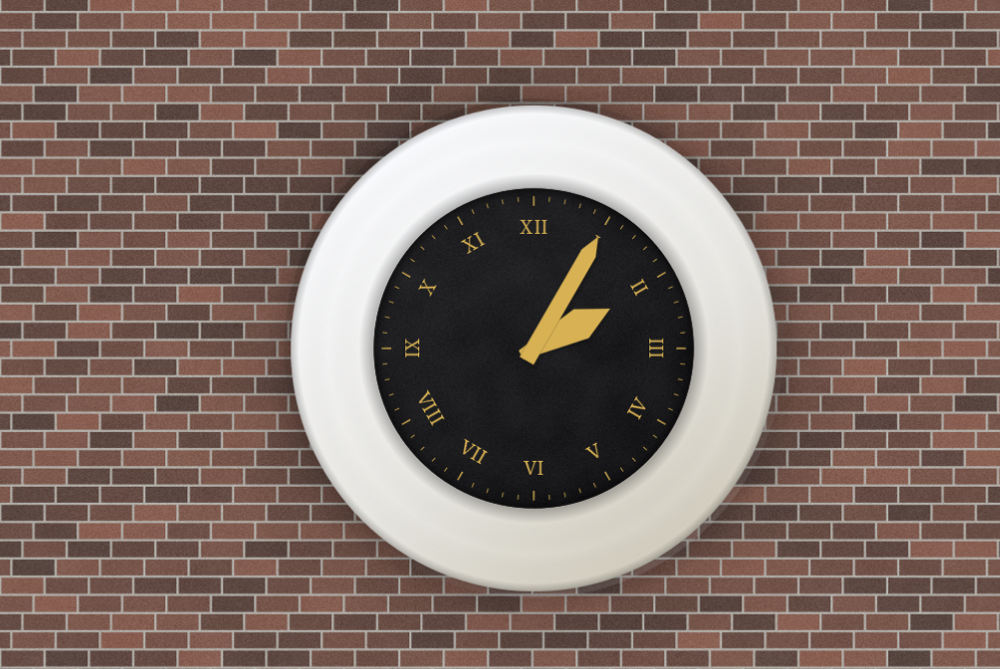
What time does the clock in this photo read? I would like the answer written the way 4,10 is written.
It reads 2,05
